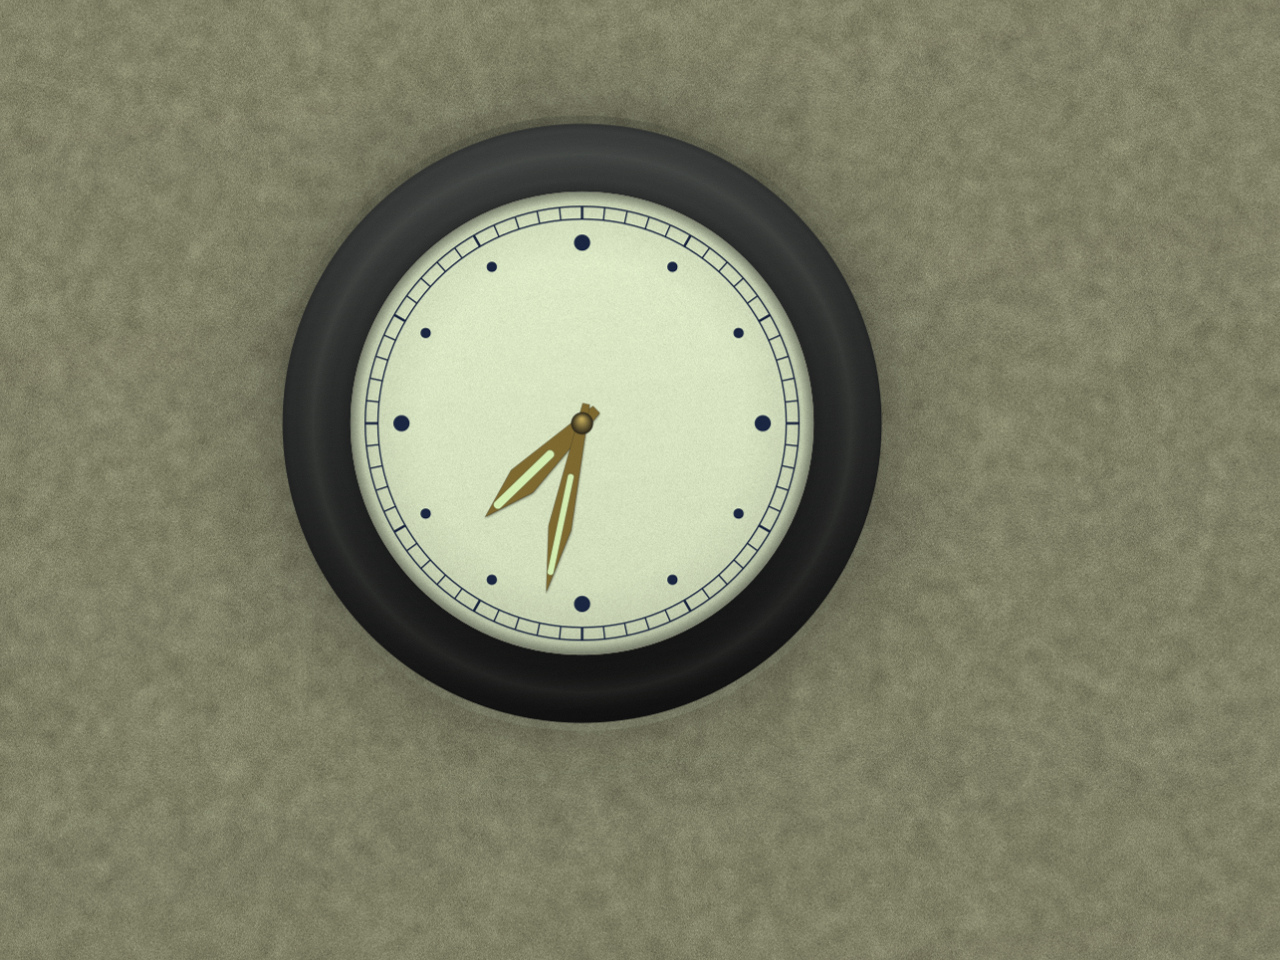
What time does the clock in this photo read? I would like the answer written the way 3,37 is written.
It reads 7,32
